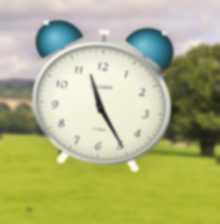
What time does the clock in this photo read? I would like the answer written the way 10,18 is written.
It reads 11,25
